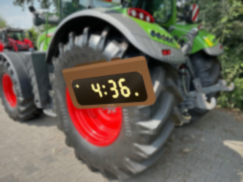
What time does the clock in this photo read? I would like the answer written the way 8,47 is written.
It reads 4,36
